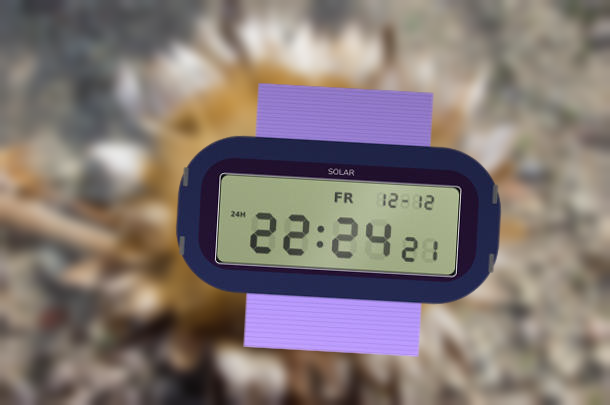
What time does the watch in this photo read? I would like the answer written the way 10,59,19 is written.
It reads 22,24,21
